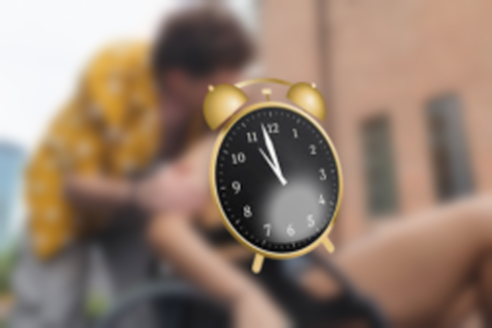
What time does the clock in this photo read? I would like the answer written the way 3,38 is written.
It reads 10,58
